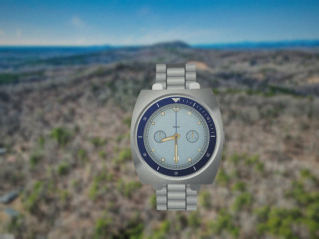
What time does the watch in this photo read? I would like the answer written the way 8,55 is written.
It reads 8,30
